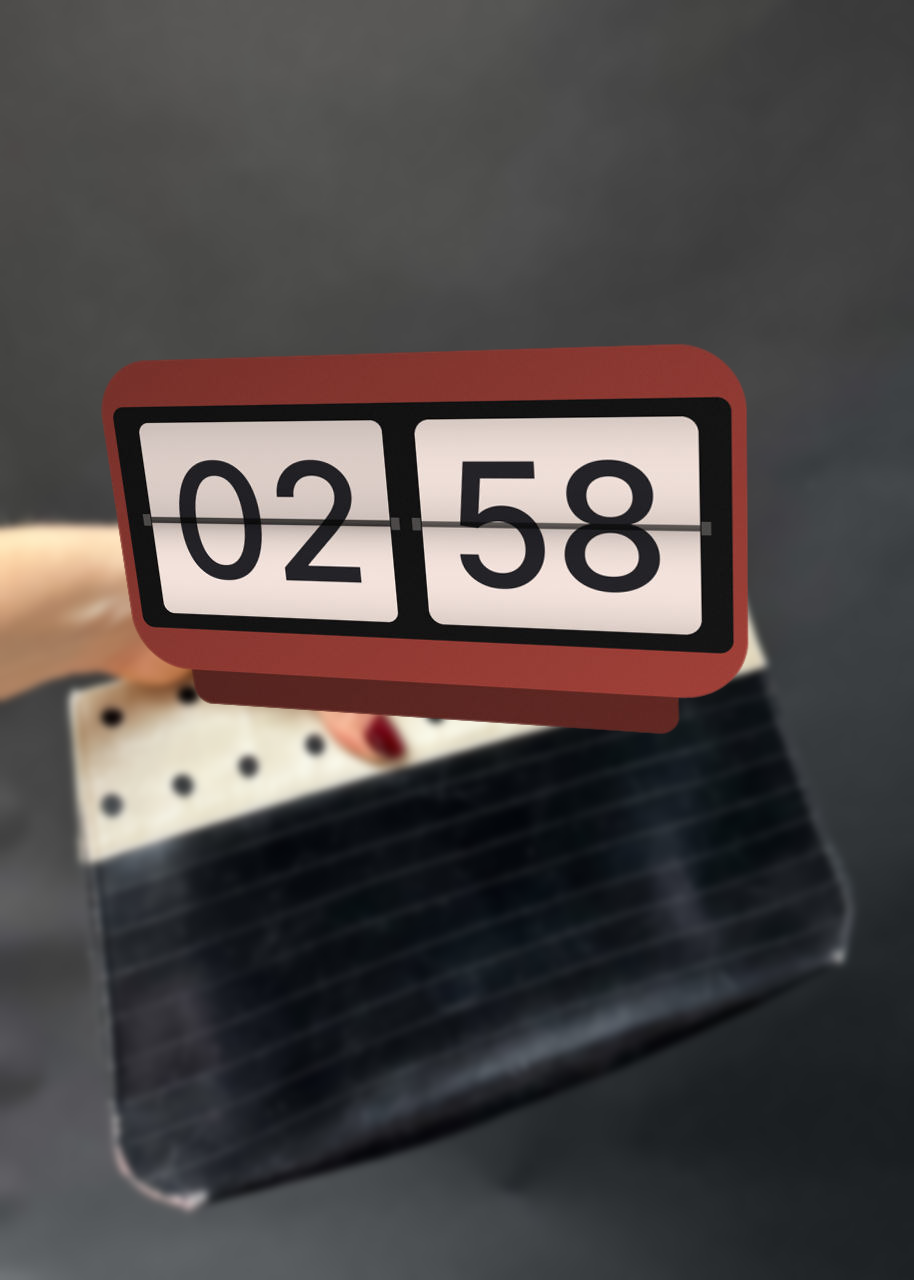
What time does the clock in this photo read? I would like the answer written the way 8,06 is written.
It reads 2,58
